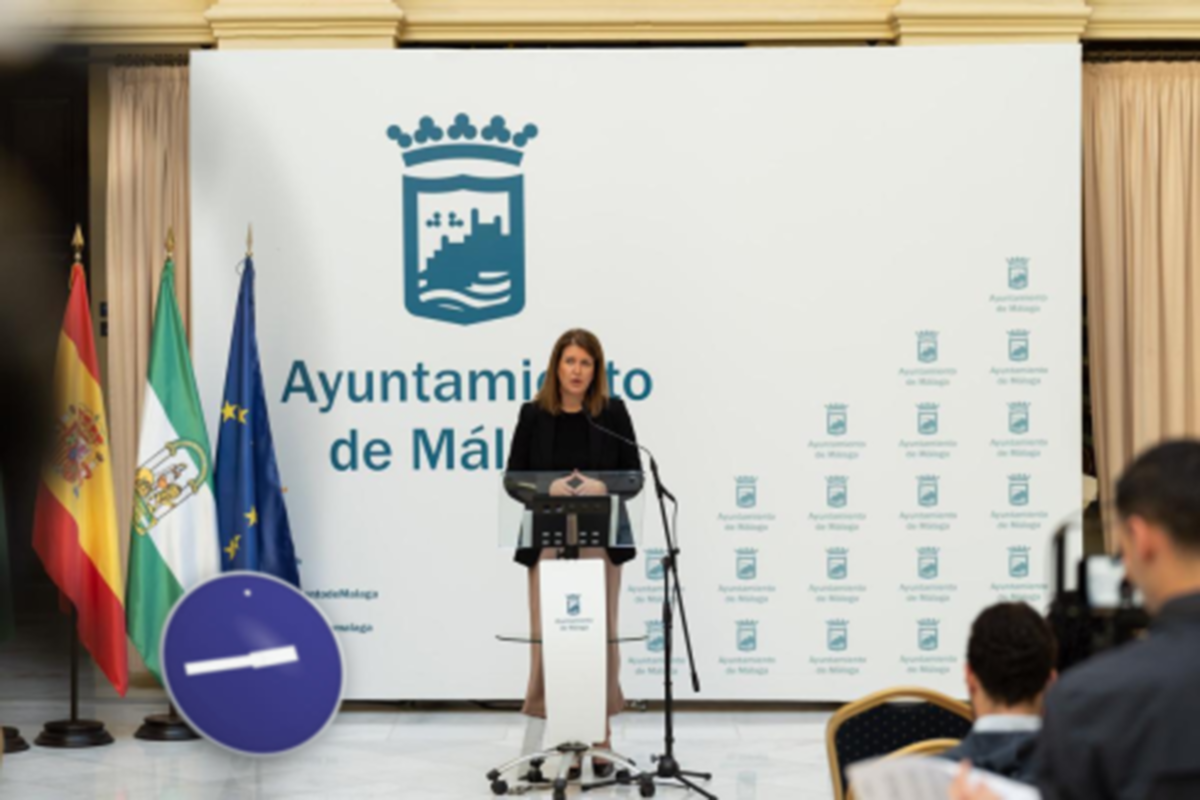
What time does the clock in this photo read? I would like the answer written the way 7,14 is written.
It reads 2,44
